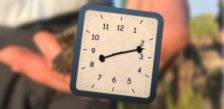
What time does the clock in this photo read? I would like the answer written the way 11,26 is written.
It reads 8,12
